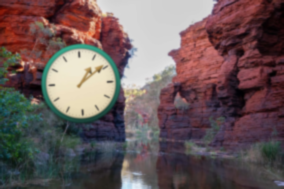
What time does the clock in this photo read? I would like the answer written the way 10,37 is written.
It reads 1,09
